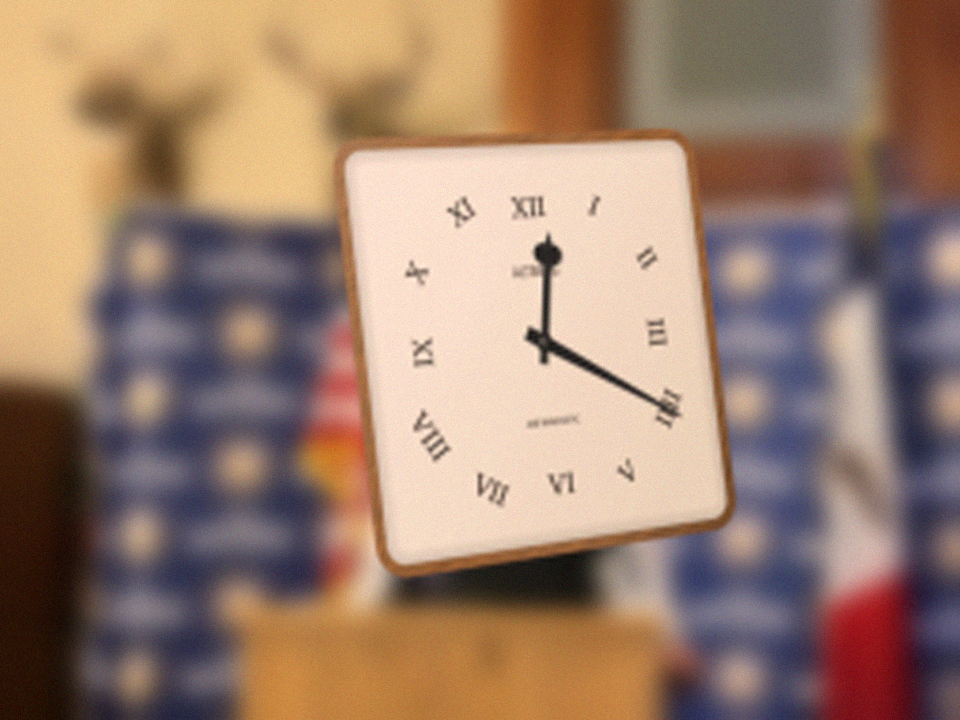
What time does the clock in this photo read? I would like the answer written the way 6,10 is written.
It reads 12,20
